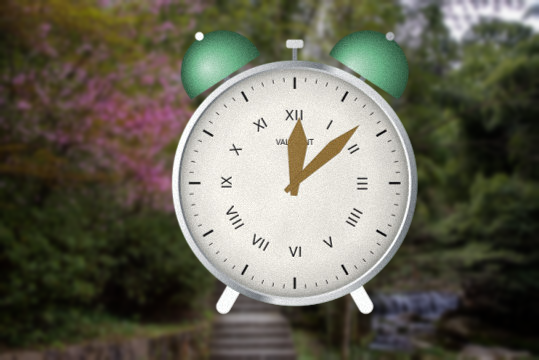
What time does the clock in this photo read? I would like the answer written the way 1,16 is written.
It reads 12,08
